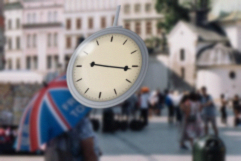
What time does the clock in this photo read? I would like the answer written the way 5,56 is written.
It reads 9,16
